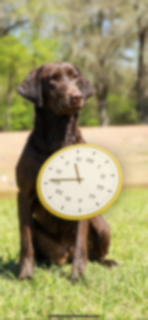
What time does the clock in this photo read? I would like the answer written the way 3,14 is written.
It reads 10,41
